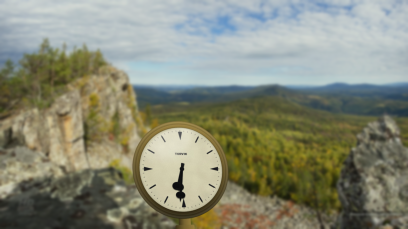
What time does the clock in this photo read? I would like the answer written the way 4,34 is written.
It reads 6,31
